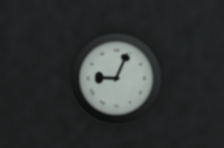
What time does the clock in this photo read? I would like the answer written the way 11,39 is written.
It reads 9,04
